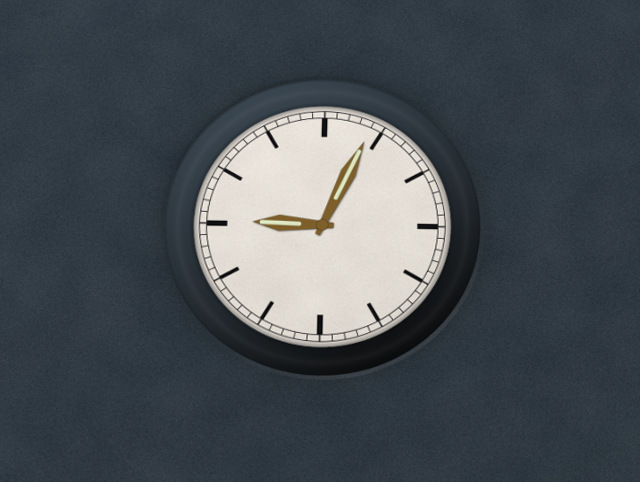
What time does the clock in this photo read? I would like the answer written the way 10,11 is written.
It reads 9,04
